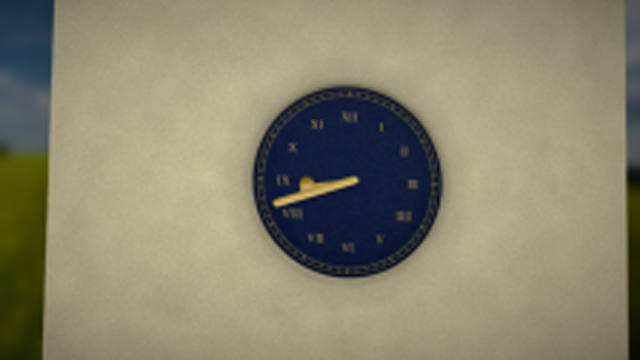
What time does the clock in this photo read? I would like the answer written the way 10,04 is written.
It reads 8,42
